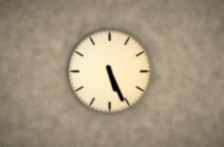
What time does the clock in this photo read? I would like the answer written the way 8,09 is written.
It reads 5,26
